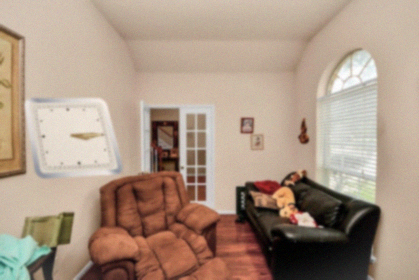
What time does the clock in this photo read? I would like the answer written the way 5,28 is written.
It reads 3,15
